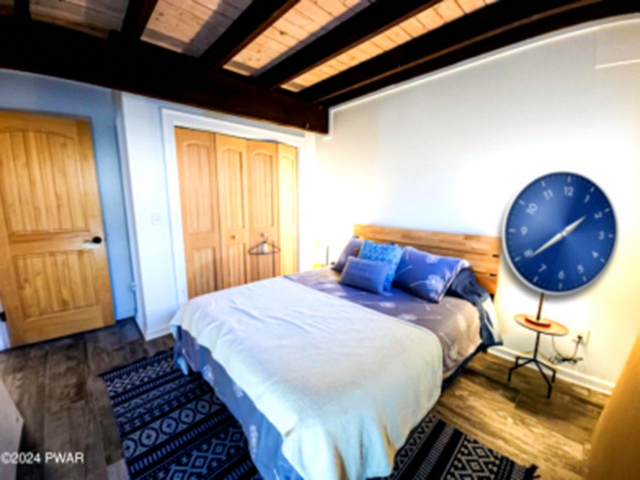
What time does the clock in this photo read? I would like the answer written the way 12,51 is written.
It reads 1,39
